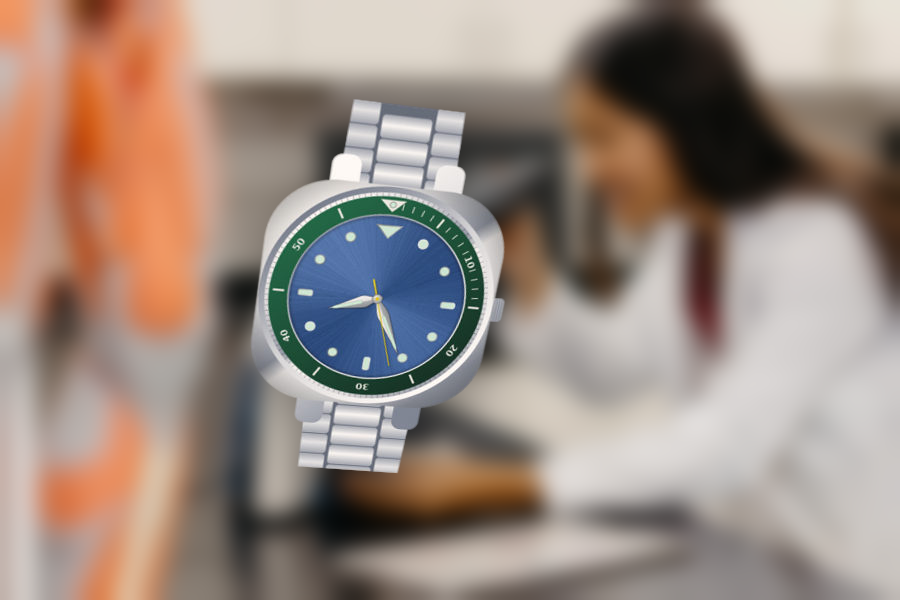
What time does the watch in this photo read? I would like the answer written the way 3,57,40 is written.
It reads 8,25,27
